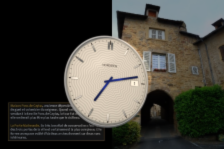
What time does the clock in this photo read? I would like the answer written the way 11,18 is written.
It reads 7,13
